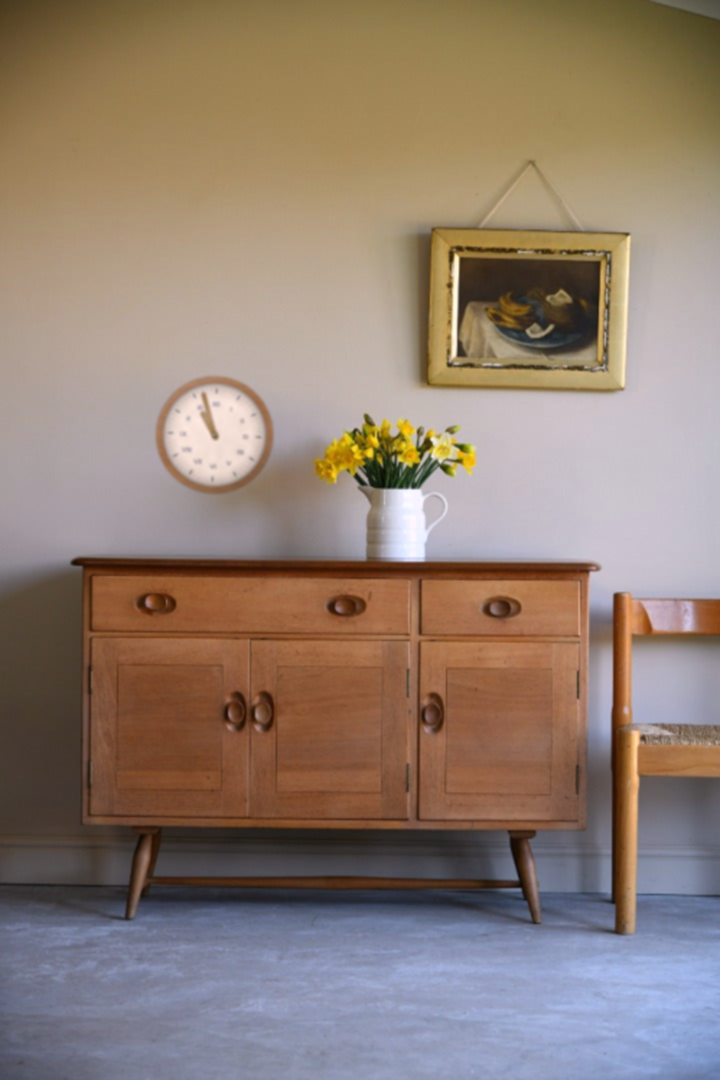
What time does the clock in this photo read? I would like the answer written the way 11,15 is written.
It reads 10,57
